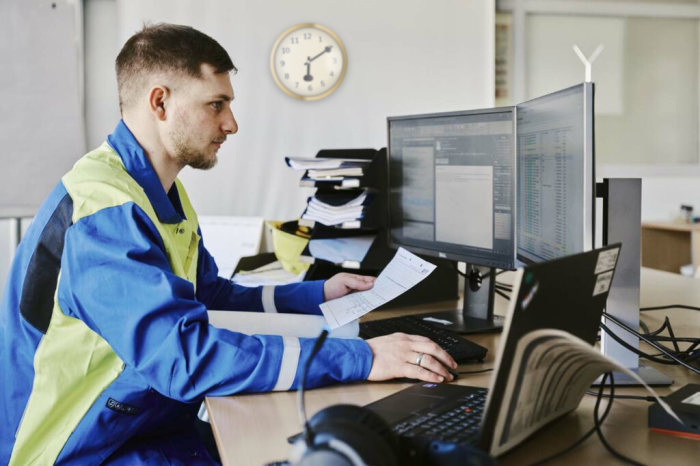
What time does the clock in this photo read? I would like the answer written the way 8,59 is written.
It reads 6,10
